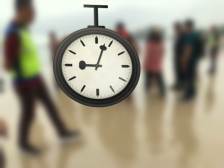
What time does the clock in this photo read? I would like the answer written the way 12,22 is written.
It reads 9,03
